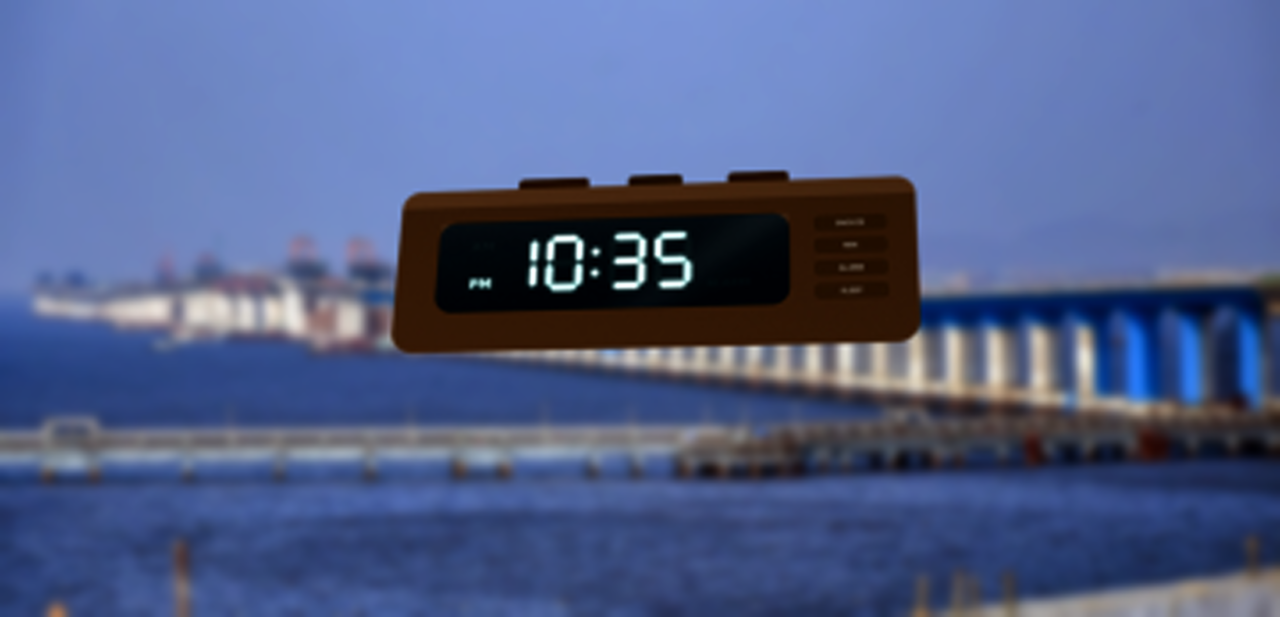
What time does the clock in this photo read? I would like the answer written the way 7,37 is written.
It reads 10,35
